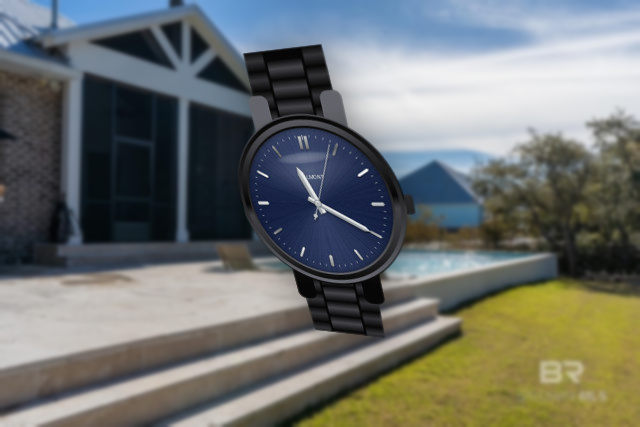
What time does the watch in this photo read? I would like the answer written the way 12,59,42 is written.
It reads 11,20,04
